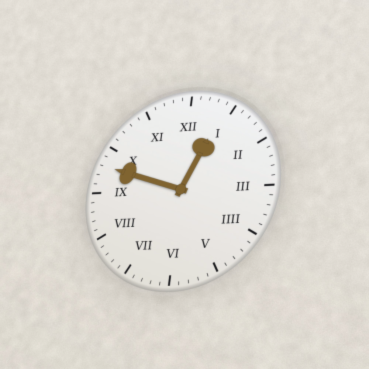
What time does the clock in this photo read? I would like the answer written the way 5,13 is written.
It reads 12,48
